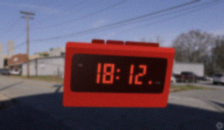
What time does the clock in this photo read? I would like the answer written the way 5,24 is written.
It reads 18,12
